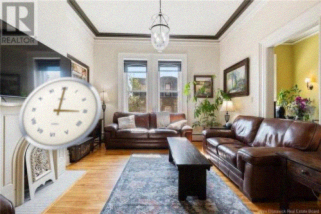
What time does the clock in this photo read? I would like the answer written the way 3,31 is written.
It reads 3,00
